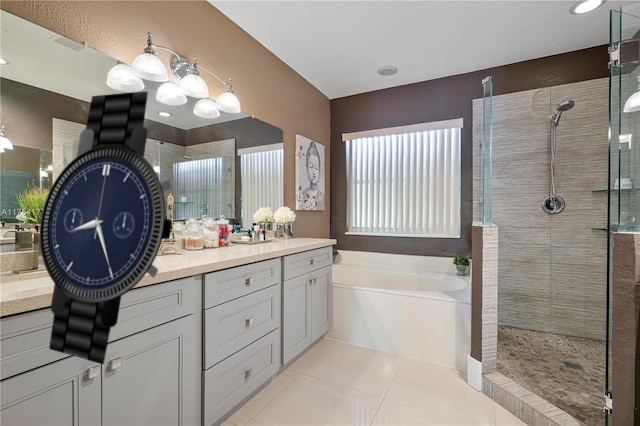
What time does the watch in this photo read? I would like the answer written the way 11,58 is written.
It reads 8,25
